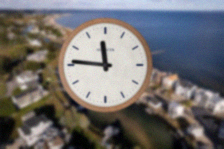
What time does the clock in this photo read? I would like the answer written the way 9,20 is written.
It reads 11,46
